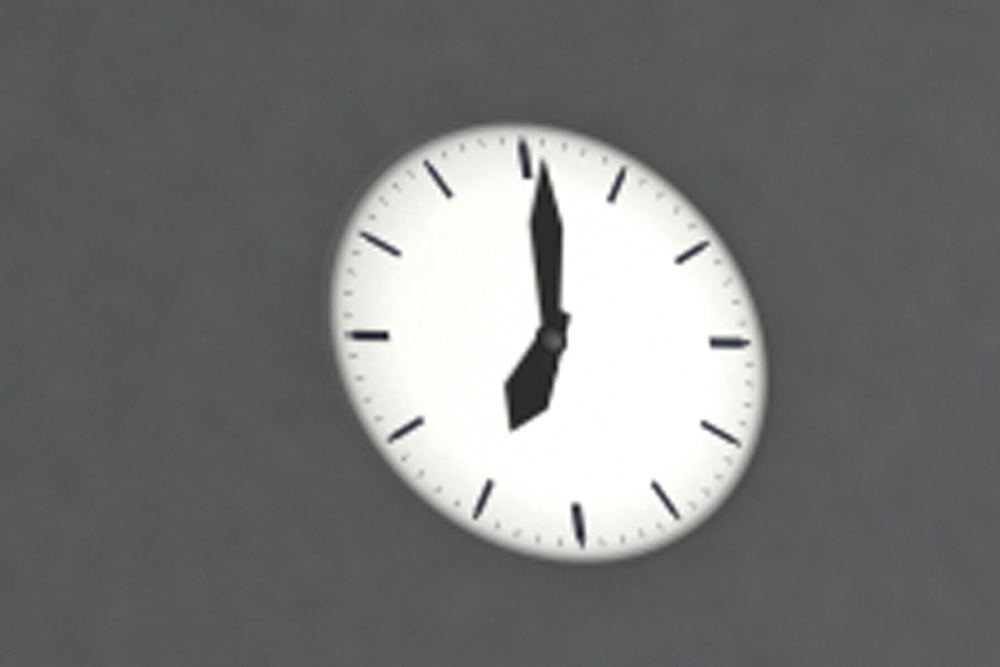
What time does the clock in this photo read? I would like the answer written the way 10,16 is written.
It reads 7,01
